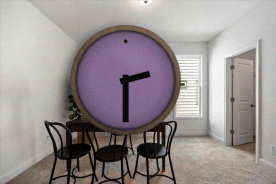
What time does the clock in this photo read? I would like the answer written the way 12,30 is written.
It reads 2,30
